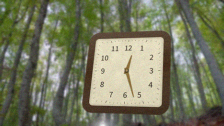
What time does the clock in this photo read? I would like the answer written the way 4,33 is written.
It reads 12,27
